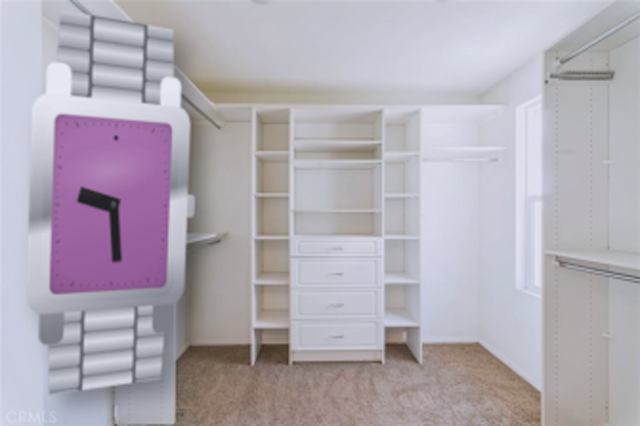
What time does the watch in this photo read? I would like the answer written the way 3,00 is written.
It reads 9,29
